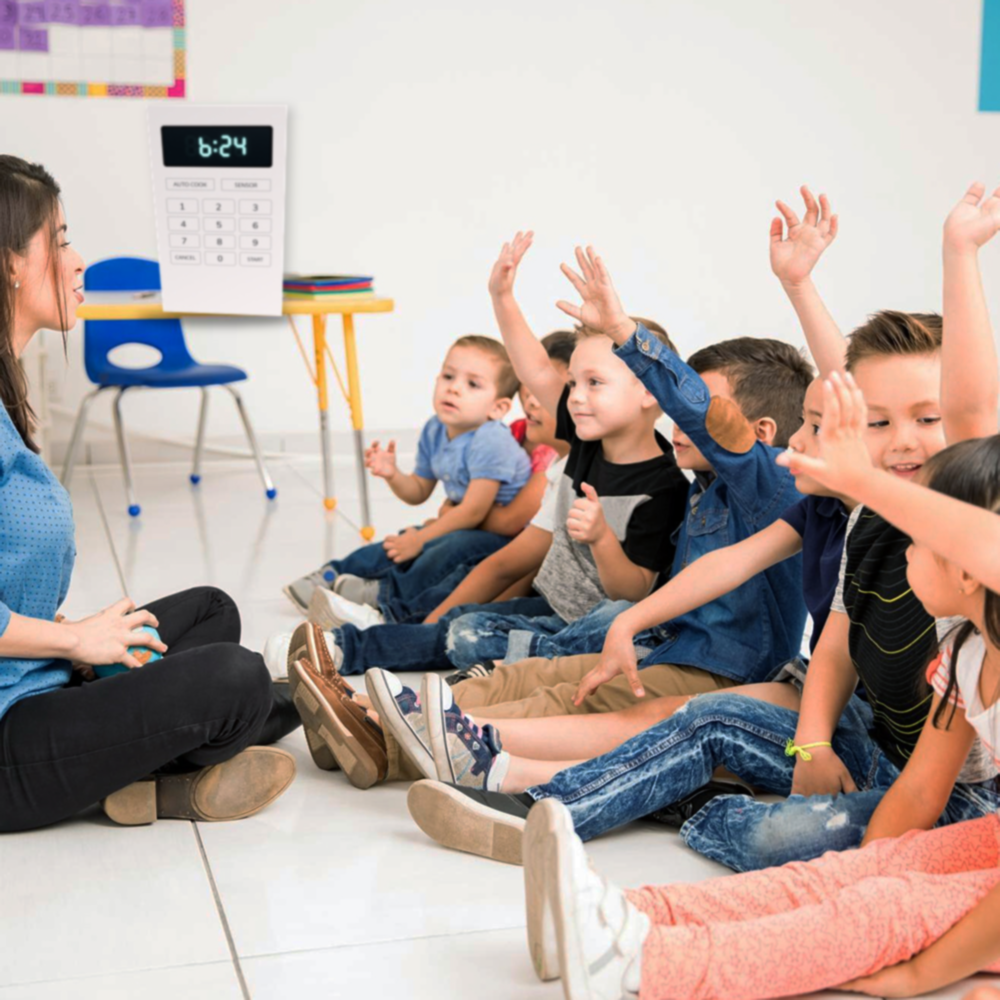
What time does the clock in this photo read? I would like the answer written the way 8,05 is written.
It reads 6,24
